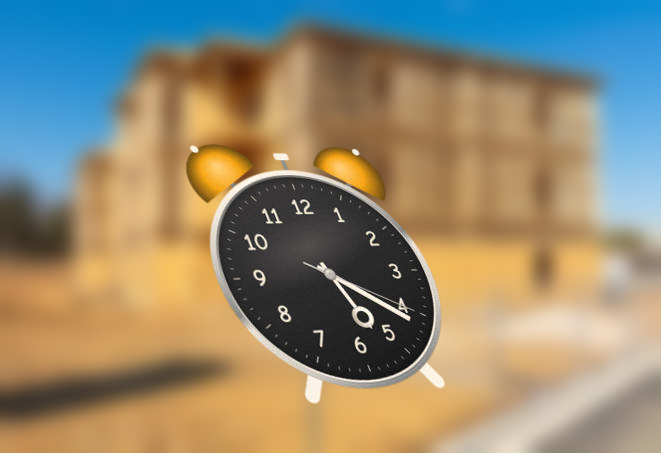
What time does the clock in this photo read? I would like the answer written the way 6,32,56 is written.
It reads 5,21,20
